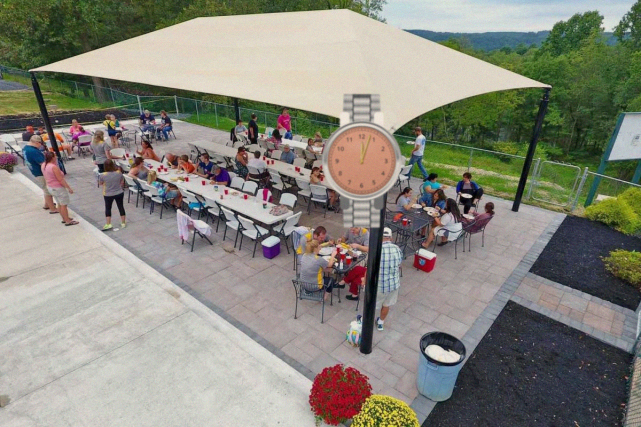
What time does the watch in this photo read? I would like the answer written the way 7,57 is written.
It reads 12,03
